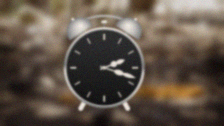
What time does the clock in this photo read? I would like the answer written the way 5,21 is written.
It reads 2,18
